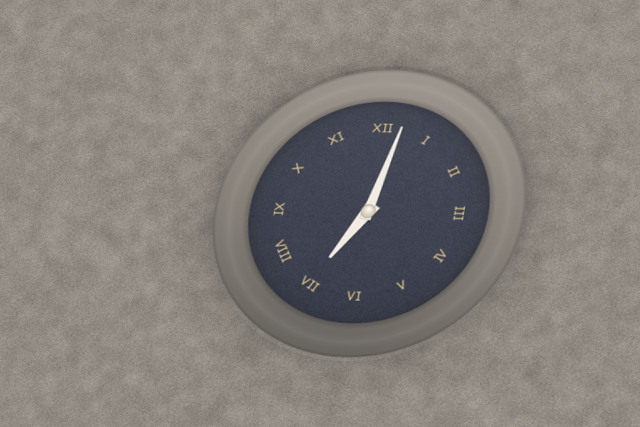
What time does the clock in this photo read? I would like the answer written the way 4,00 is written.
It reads 7,02
